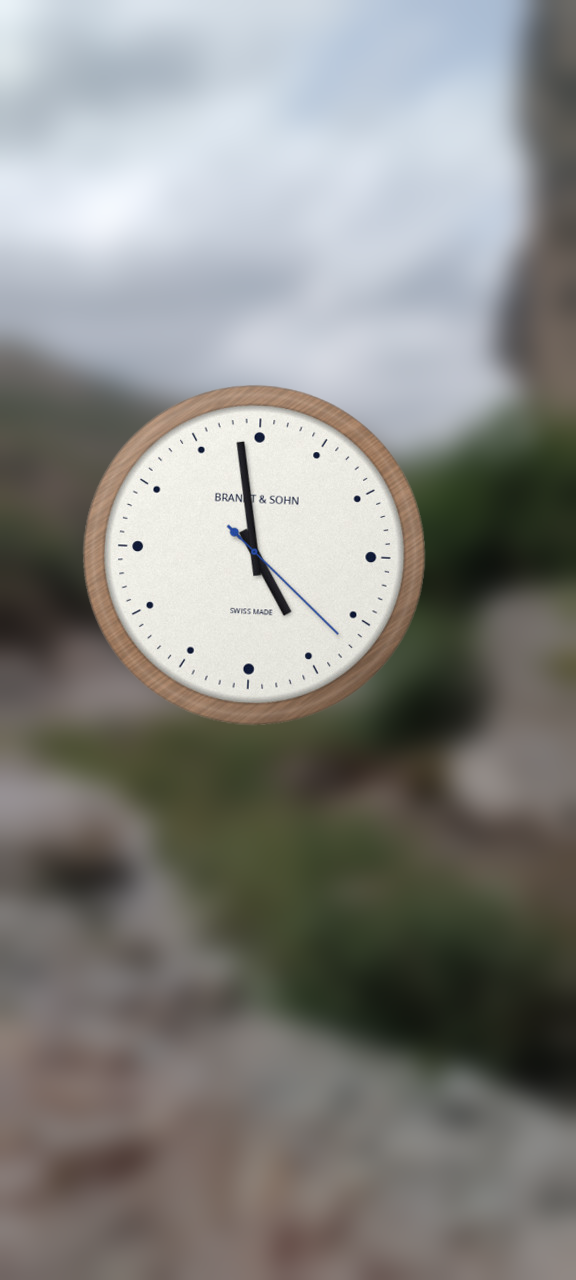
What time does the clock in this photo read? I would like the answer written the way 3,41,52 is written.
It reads 4,58,22
